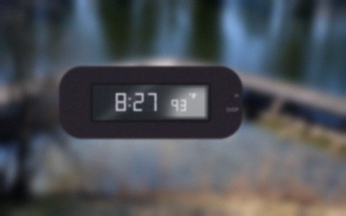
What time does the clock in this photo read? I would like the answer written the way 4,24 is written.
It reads 8,27
